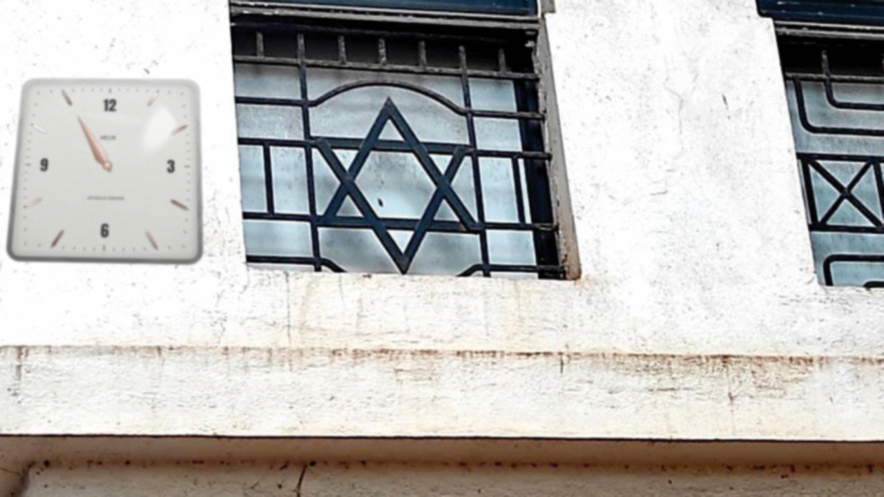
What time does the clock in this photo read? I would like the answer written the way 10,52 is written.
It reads 10,55
